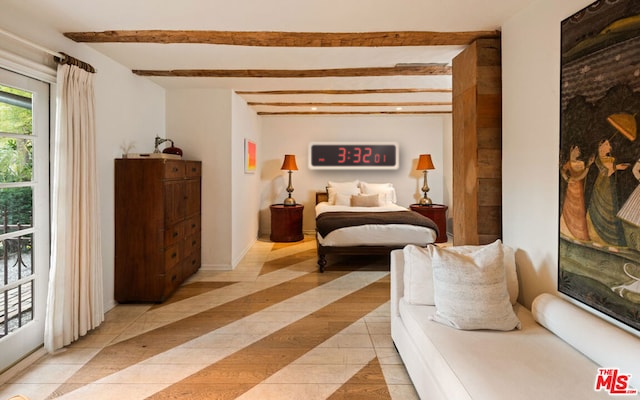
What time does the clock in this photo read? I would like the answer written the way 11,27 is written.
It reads 3,32
